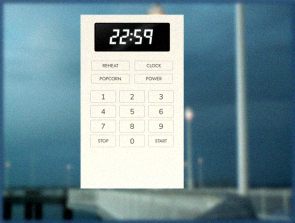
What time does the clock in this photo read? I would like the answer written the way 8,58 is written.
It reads 22,59
